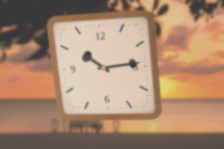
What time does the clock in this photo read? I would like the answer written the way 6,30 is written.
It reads 10,14
